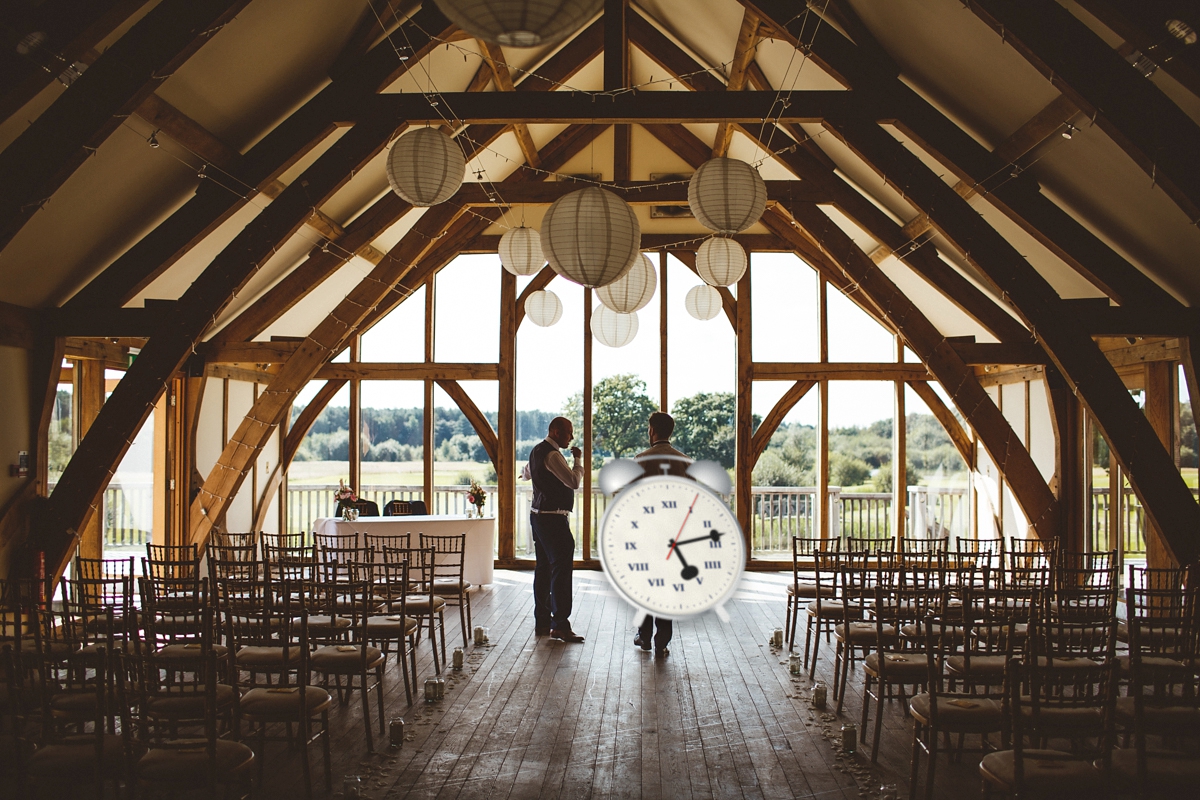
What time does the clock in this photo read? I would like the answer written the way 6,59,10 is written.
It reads 5,13,05
